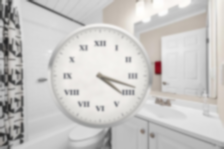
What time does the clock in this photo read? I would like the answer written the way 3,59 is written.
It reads 4,18
